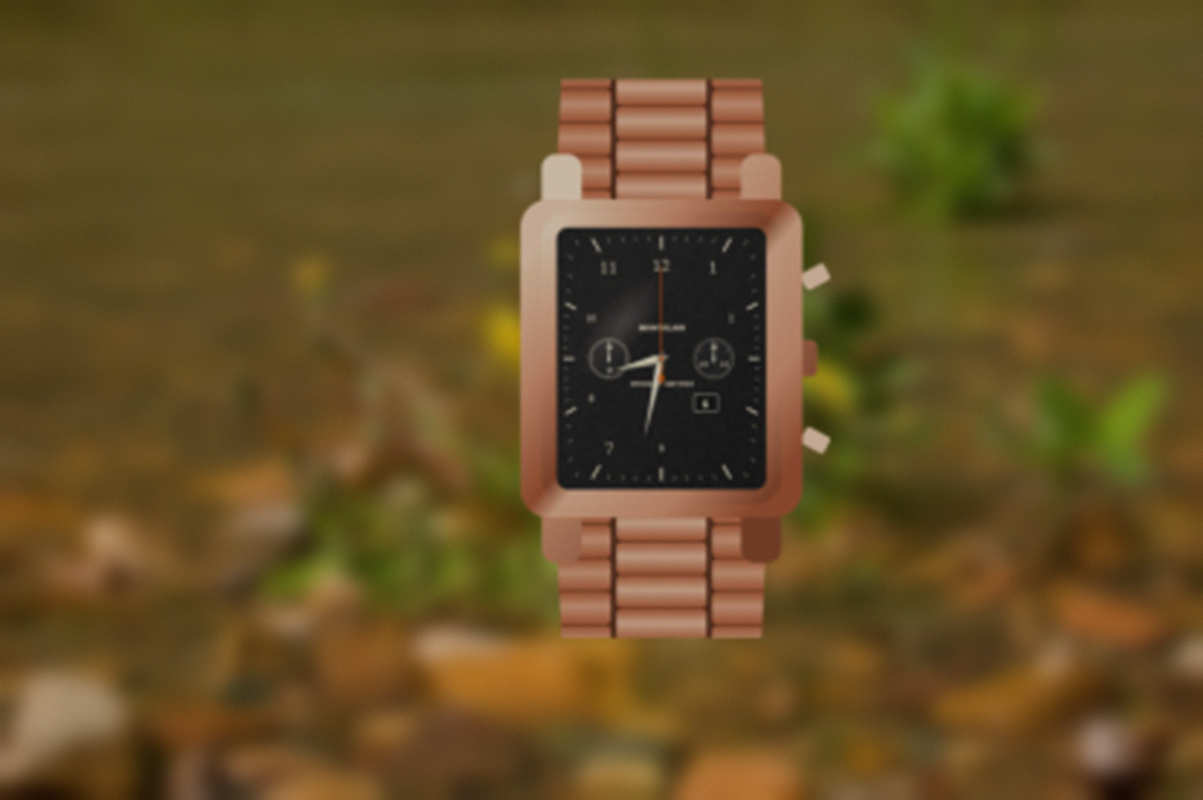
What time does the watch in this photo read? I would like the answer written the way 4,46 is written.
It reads 8,32
